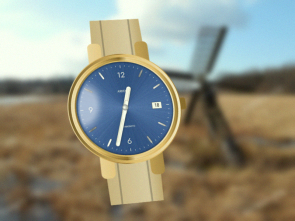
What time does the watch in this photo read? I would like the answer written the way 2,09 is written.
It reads 12,33
